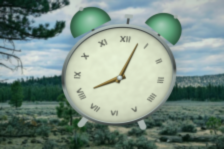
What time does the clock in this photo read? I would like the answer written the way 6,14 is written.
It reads 8,03
